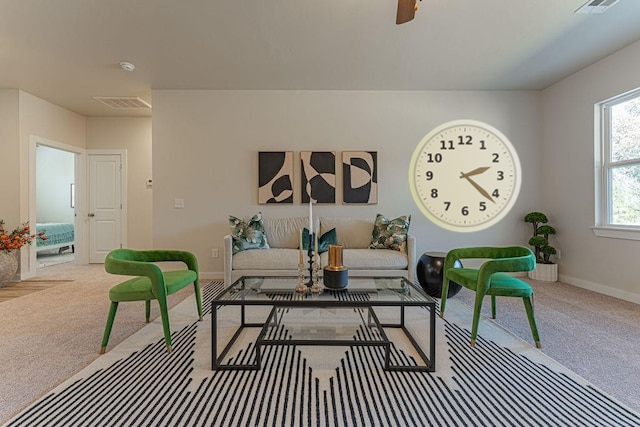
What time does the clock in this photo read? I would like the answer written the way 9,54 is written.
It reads 2,22
